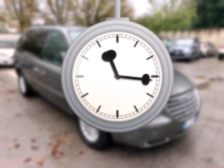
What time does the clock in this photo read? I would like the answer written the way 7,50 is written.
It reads 11,16
